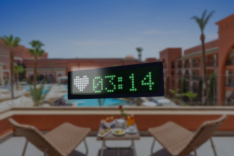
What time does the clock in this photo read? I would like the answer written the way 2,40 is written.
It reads 3,14
